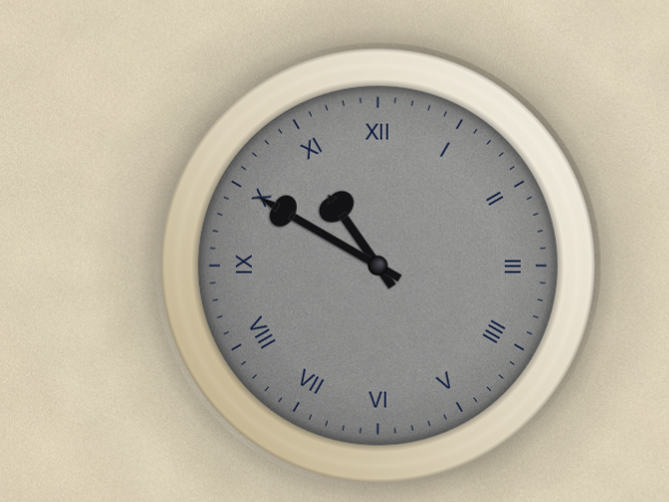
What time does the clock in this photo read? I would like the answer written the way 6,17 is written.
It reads 10,50
